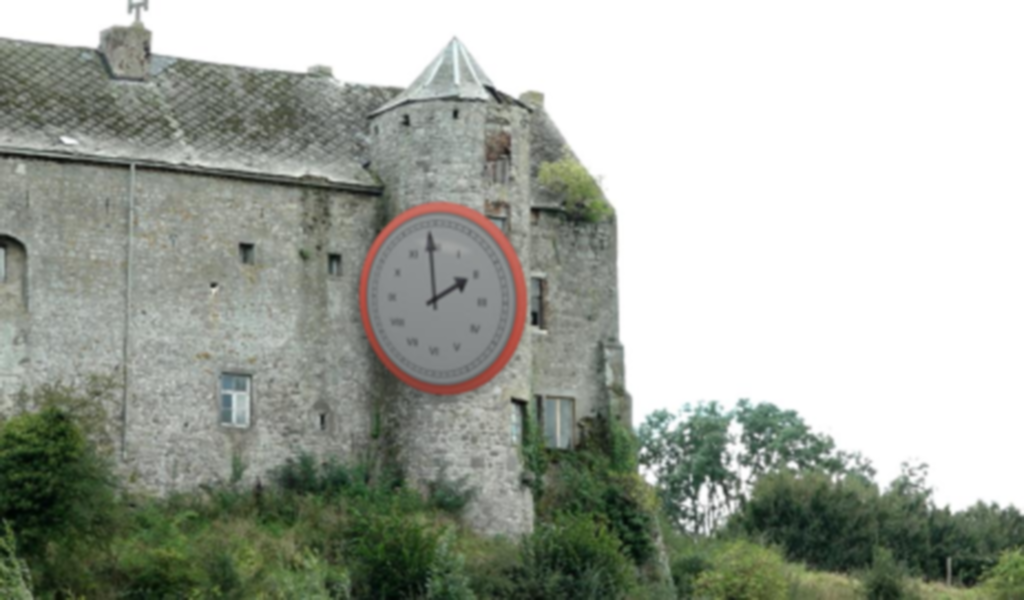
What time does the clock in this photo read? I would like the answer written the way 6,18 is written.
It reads 1,59
